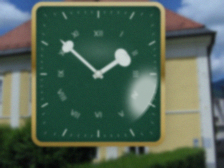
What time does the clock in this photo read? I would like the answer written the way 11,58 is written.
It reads 1,52
